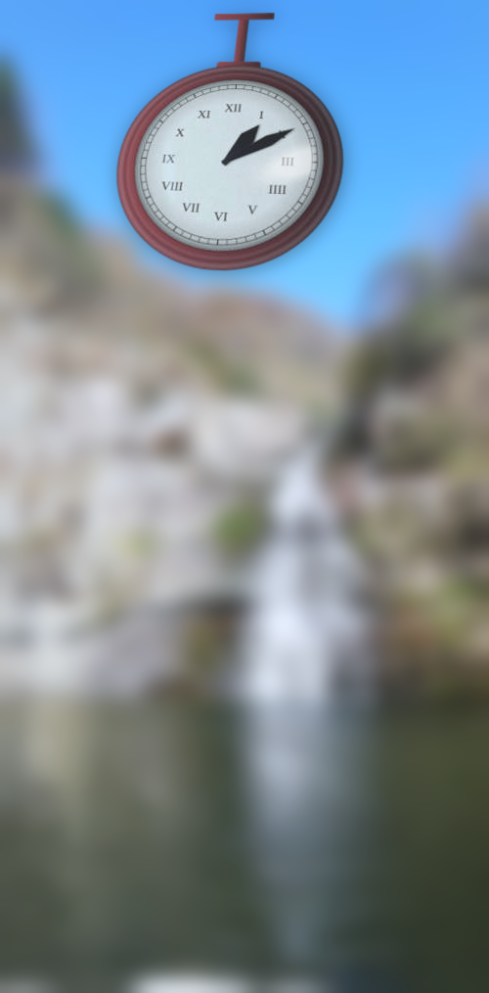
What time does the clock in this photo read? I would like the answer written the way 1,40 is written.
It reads 1,10
